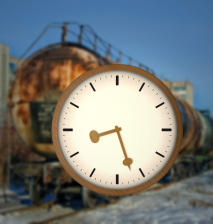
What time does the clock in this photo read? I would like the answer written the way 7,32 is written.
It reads 8,27
